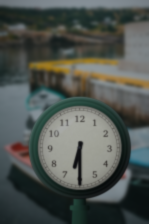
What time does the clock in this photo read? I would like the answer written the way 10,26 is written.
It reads 6,30
